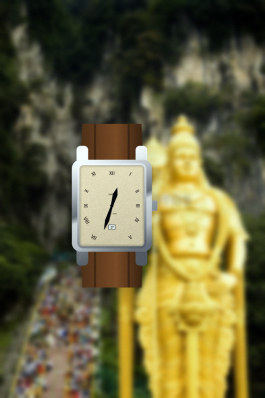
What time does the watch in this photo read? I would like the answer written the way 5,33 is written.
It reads 12,33
